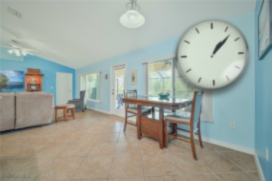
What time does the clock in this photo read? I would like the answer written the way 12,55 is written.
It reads 1,07
